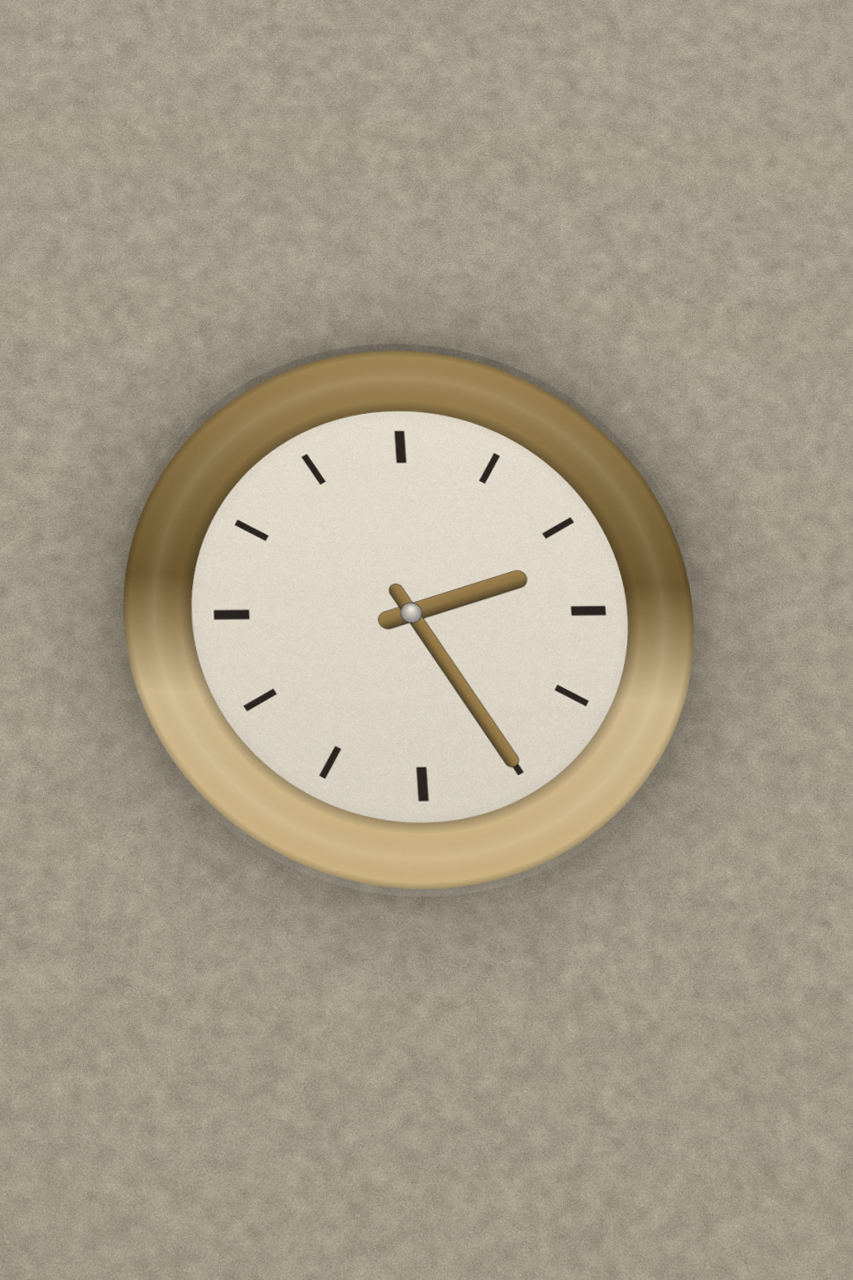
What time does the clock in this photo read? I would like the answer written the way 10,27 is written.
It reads 2,25
